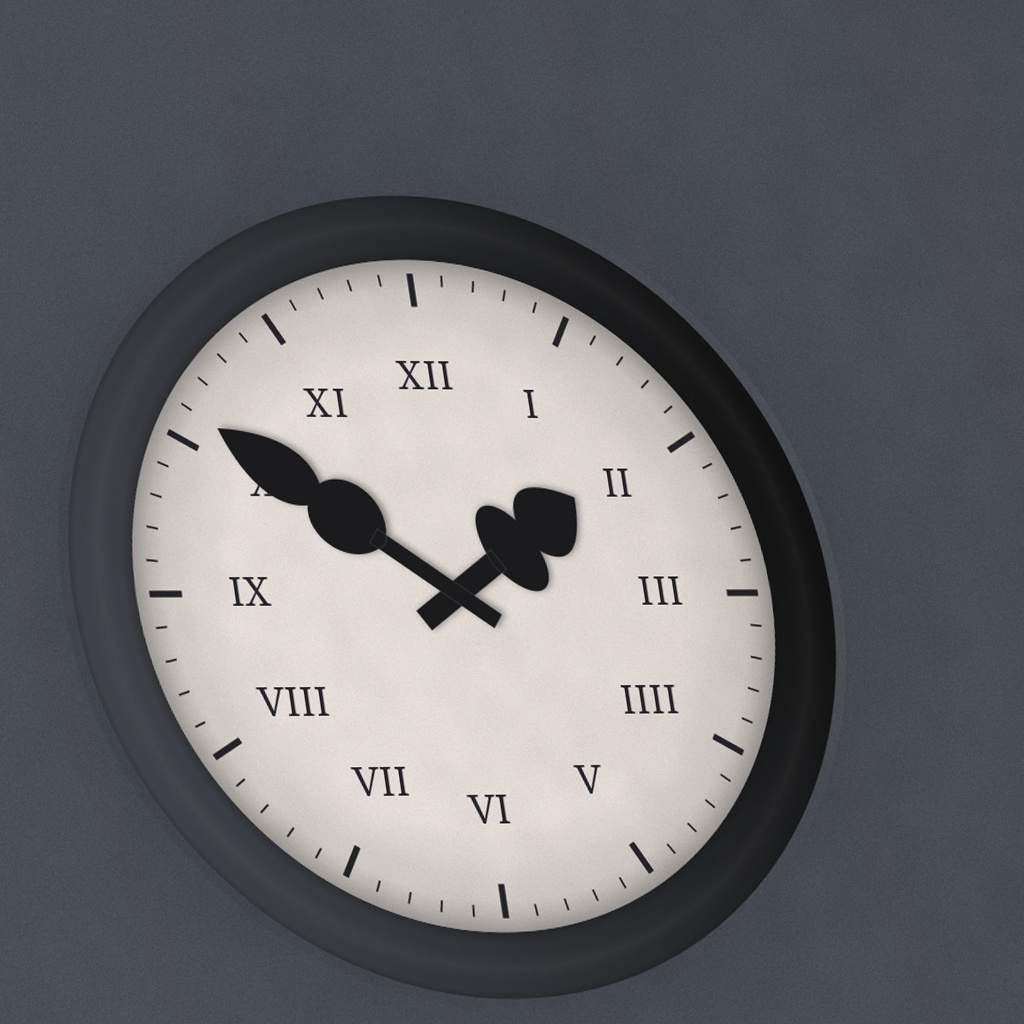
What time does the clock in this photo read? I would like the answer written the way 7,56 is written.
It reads 1,51
